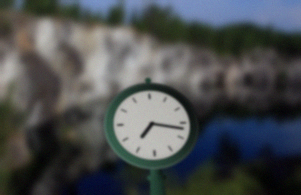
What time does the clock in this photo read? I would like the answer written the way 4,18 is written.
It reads 7,17
